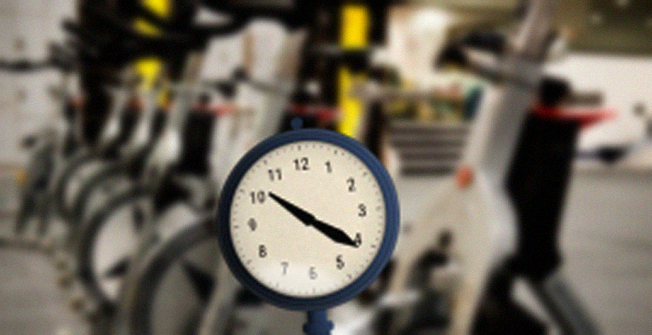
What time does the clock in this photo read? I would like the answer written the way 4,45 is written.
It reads 10,21
